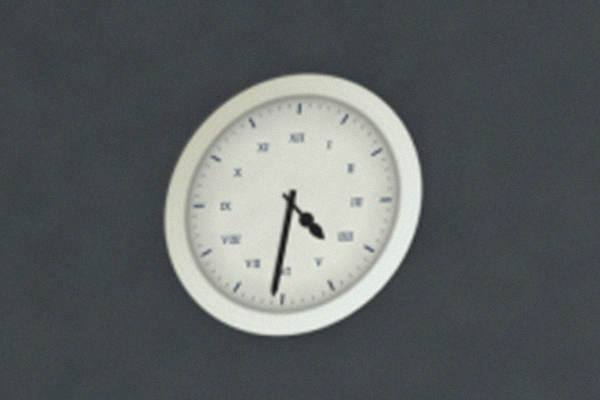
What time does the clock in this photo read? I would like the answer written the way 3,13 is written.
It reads 4,31
